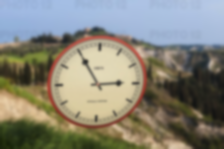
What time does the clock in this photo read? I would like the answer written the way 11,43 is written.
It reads 2,55
